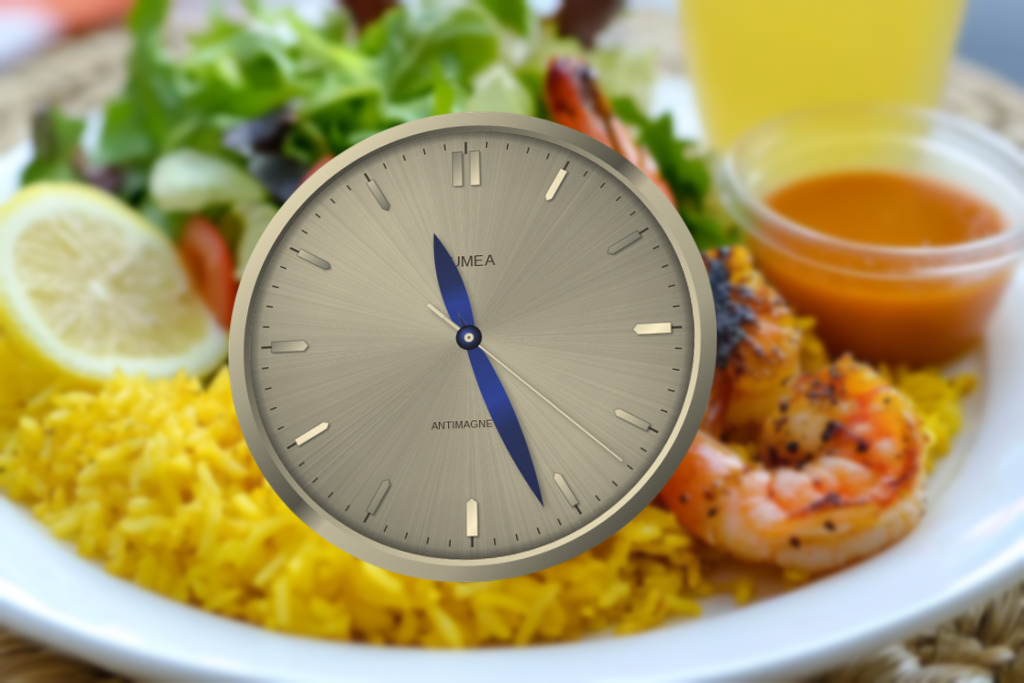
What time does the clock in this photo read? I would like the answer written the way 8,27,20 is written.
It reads 11,26,22
